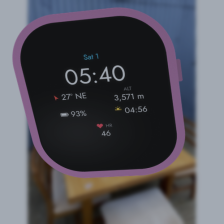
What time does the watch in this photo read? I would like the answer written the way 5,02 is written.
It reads 5,40
